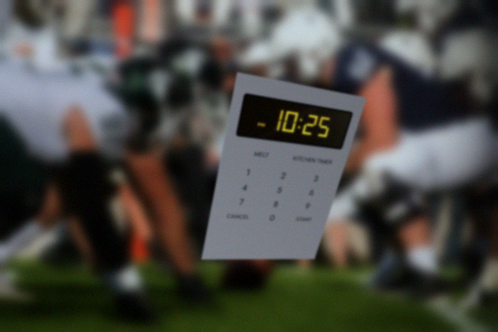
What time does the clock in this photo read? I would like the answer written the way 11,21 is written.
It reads 10,25
